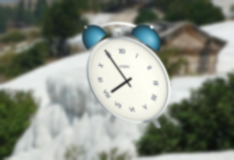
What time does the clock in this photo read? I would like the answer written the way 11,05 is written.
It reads 7,55
